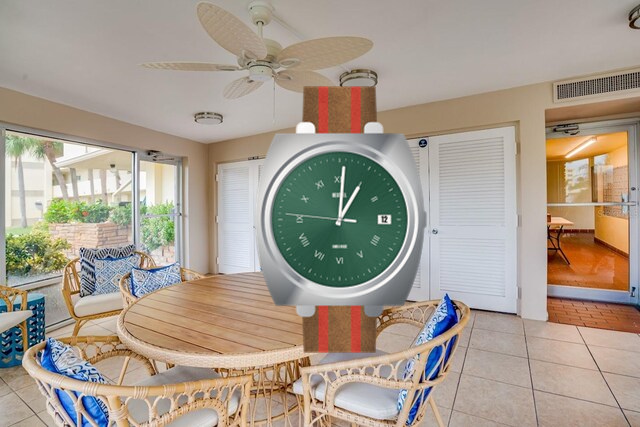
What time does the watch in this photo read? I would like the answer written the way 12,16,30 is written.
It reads 1,00,46
